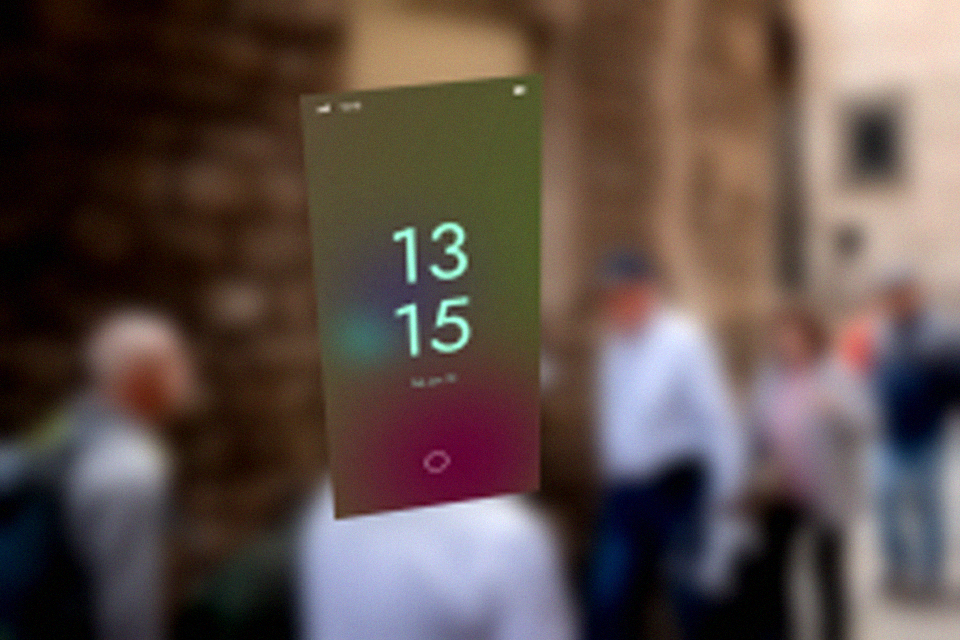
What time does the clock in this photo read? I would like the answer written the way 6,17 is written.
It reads 13,15
